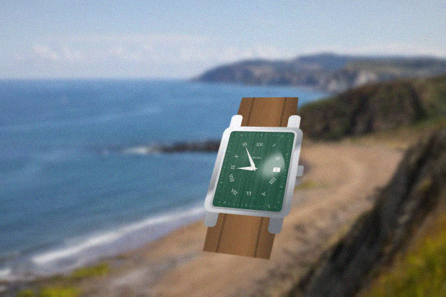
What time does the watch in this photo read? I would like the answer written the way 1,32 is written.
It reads 8,55
